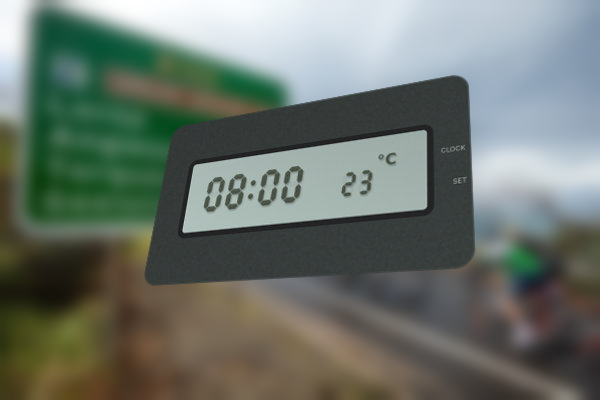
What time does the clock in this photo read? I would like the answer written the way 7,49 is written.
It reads 8,00
